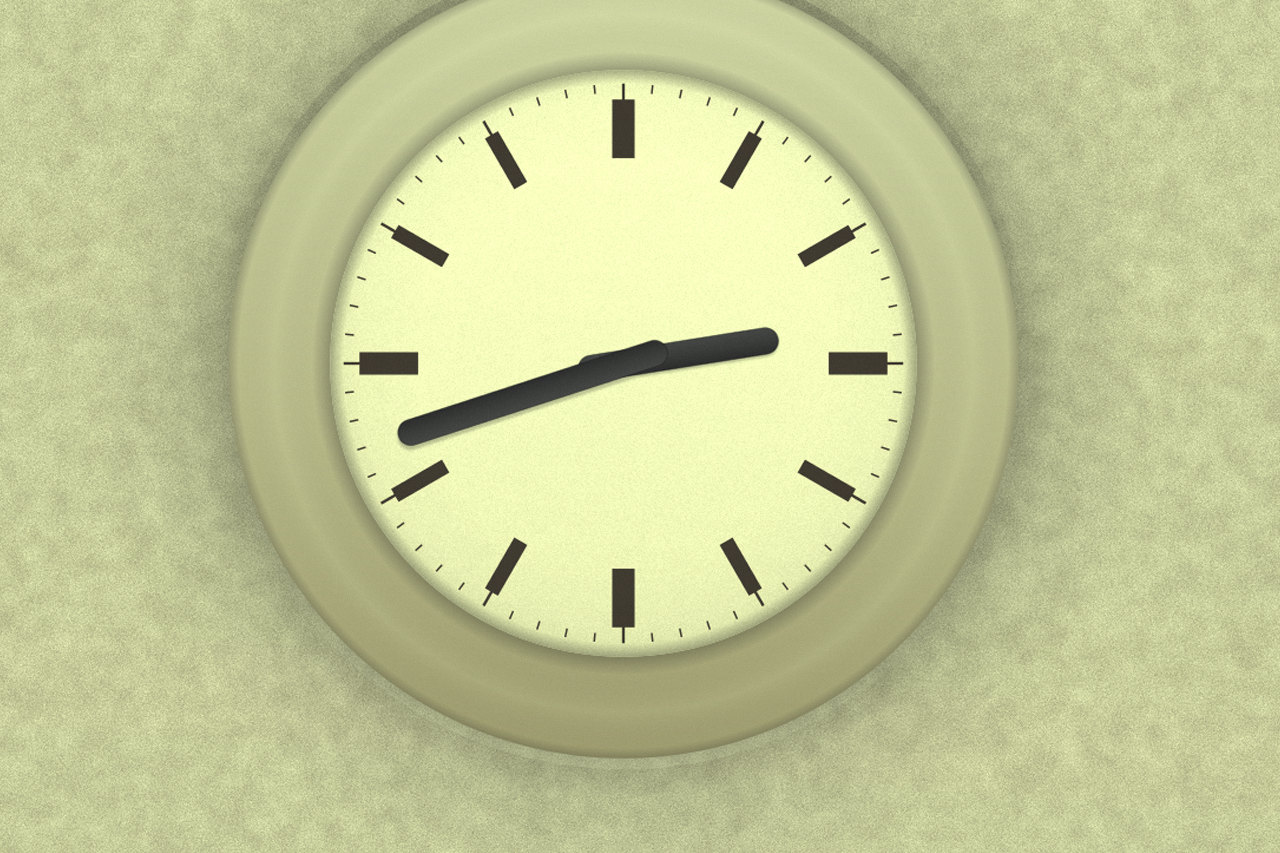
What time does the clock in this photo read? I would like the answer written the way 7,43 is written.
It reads 2,42
